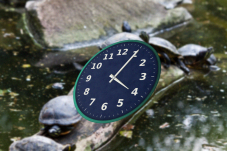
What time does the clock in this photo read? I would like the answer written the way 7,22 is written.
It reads 4,05
